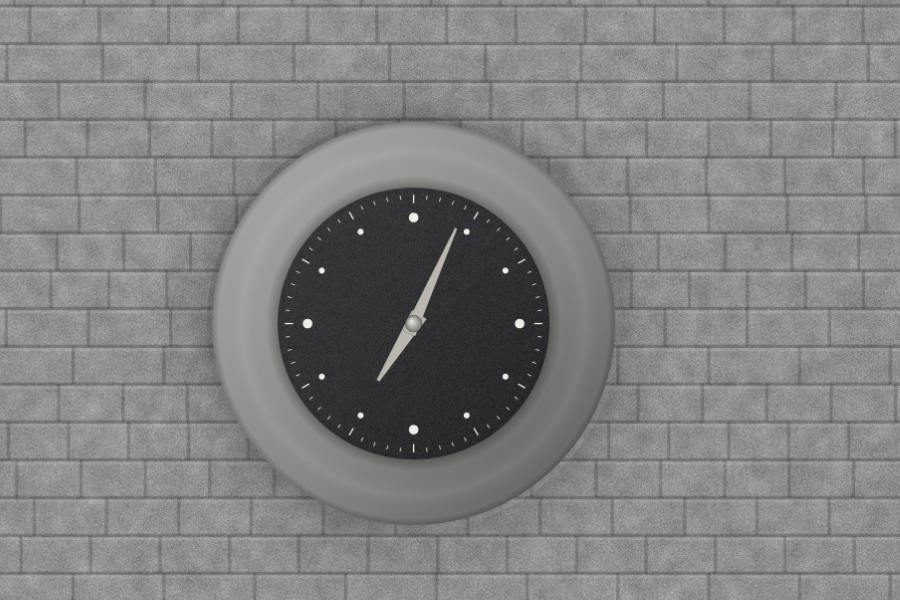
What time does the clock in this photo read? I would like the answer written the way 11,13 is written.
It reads 7,04
